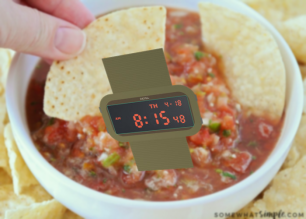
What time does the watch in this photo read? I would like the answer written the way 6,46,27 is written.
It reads 8,15,48
